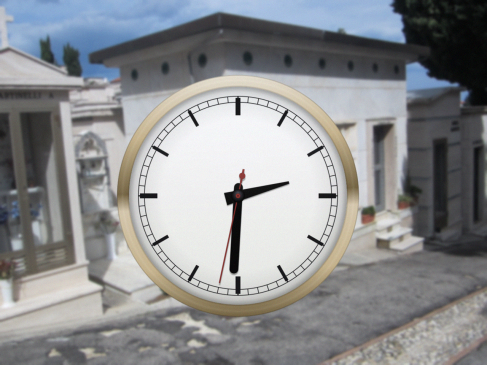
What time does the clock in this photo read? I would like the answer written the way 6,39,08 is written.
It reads 2,30,32
